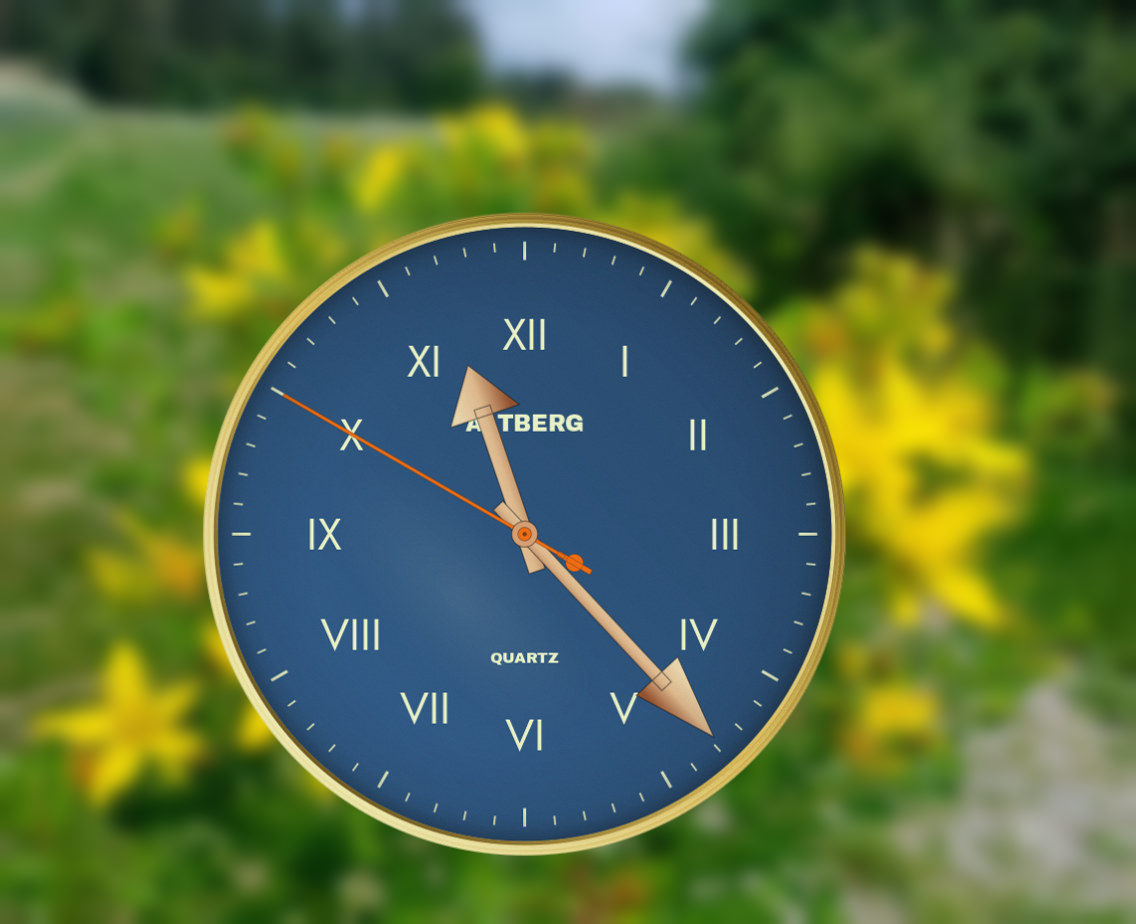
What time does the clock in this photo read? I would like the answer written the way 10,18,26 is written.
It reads 11,22,50
